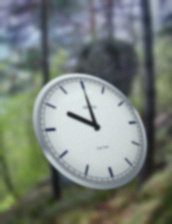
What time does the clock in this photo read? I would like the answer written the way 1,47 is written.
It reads 10,00
